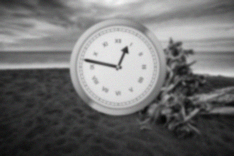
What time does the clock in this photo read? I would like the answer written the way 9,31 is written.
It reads 12,47
